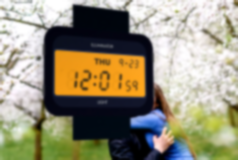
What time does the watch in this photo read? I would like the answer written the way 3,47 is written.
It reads 12,01
